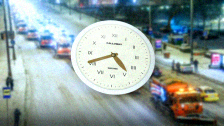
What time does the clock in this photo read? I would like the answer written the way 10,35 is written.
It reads 4,41
